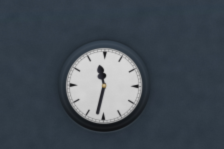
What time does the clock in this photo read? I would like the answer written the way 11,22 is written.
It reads 11,32
